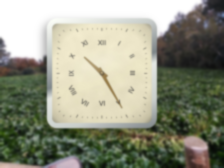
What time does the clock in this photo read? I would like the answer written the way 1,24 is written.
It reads 10,25
